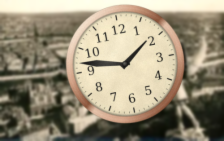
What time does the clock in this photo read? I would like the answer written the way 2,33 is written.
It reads 1,47
